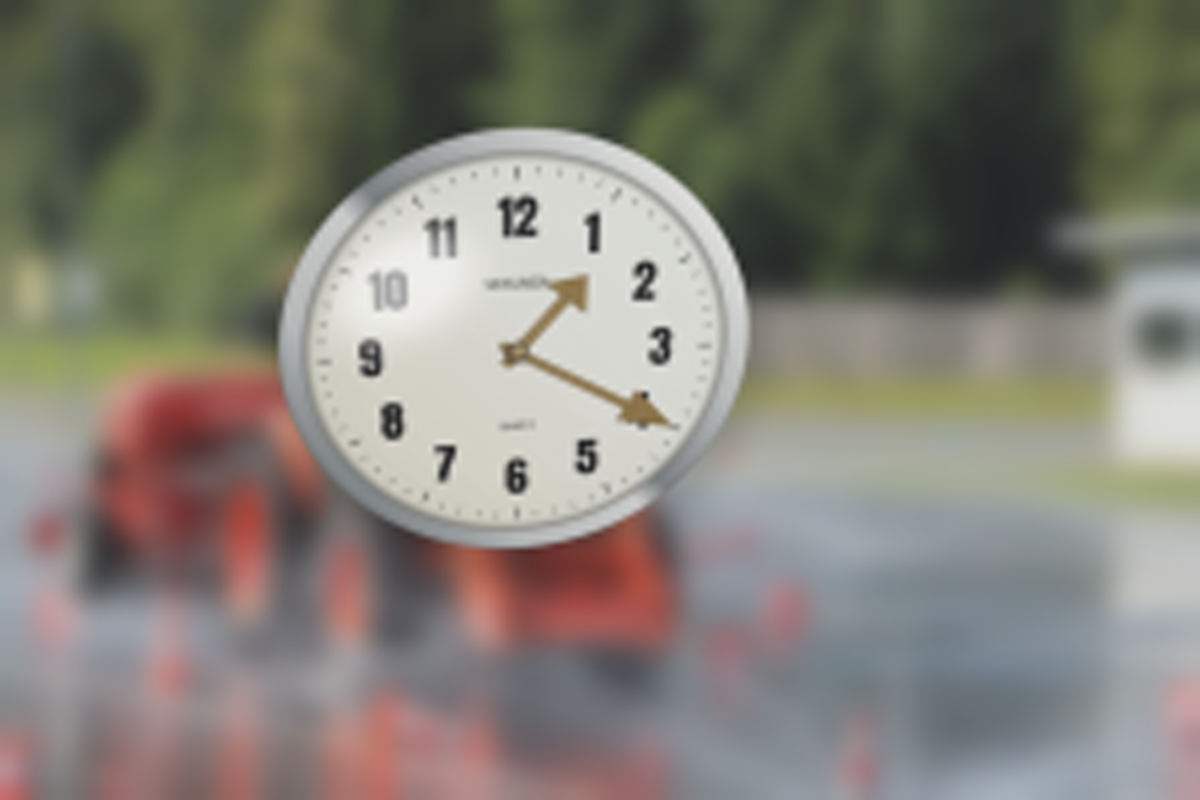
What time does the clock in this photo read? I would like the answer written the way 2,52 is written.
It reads 1,20
